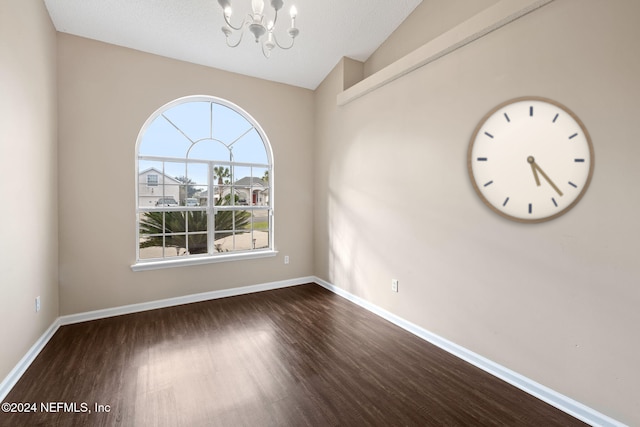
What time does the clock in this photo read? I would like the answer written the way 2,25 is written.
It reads 5,23
